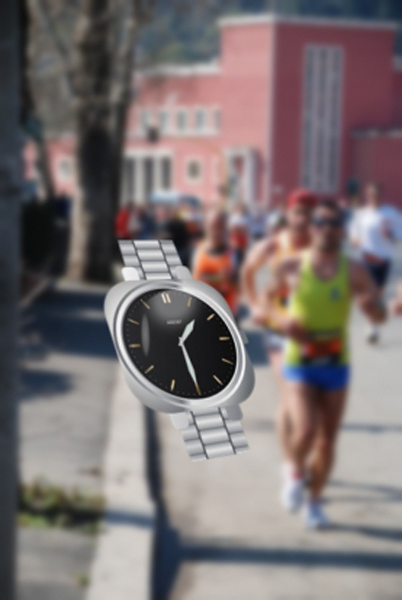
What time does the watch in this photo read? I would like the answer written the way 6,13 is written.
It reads 1,30
